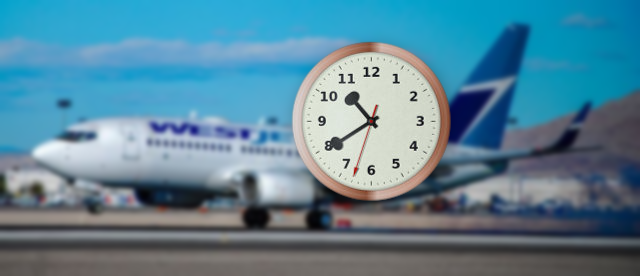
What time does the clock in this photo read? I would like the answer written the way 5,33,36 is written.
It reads 10,39,33
